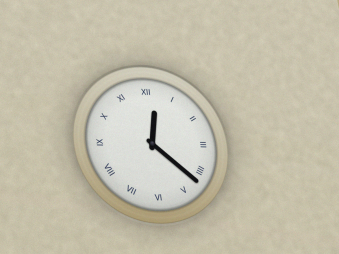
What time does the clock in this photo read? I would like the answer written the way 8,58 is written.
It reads 12,22
